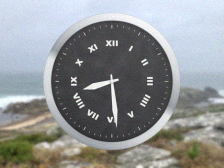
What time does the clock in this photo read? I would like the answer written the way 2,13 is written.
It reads 8,29
